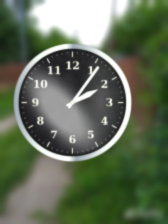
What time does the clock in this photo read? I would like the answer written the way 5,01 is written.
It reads 2,06
